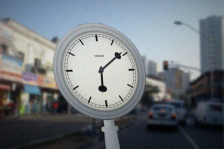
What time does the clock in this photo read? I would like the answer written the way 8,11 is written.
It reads 6,09
